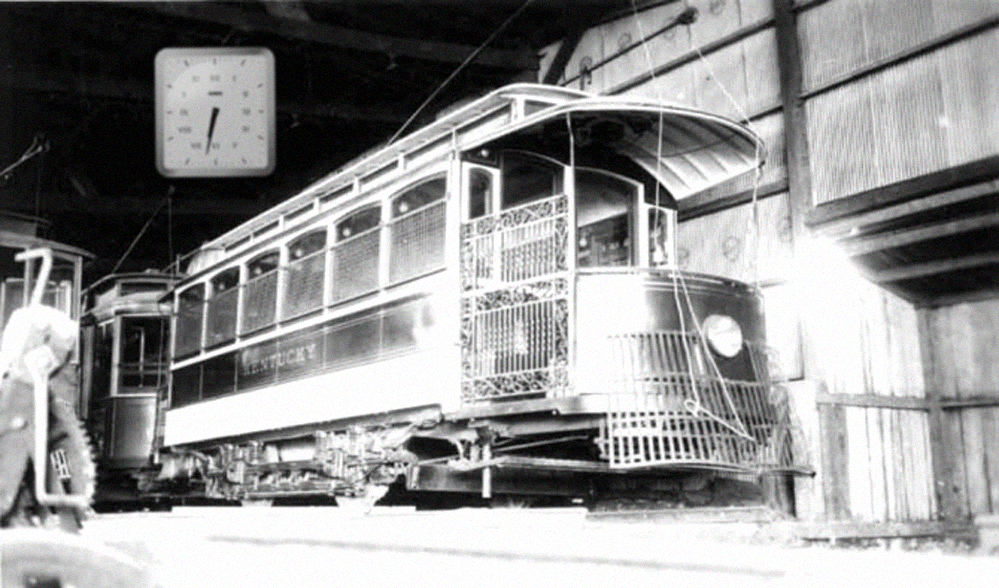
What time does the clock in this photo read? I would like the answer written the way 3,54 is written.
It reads 6,32
